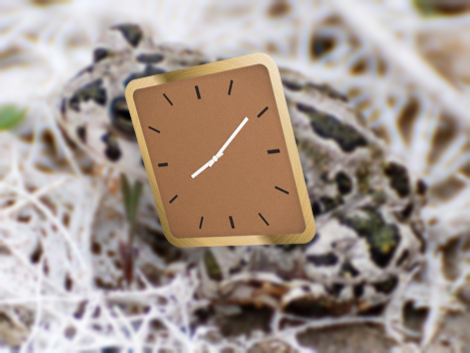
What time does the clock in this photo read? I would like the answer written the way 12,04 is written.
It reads 8,09
